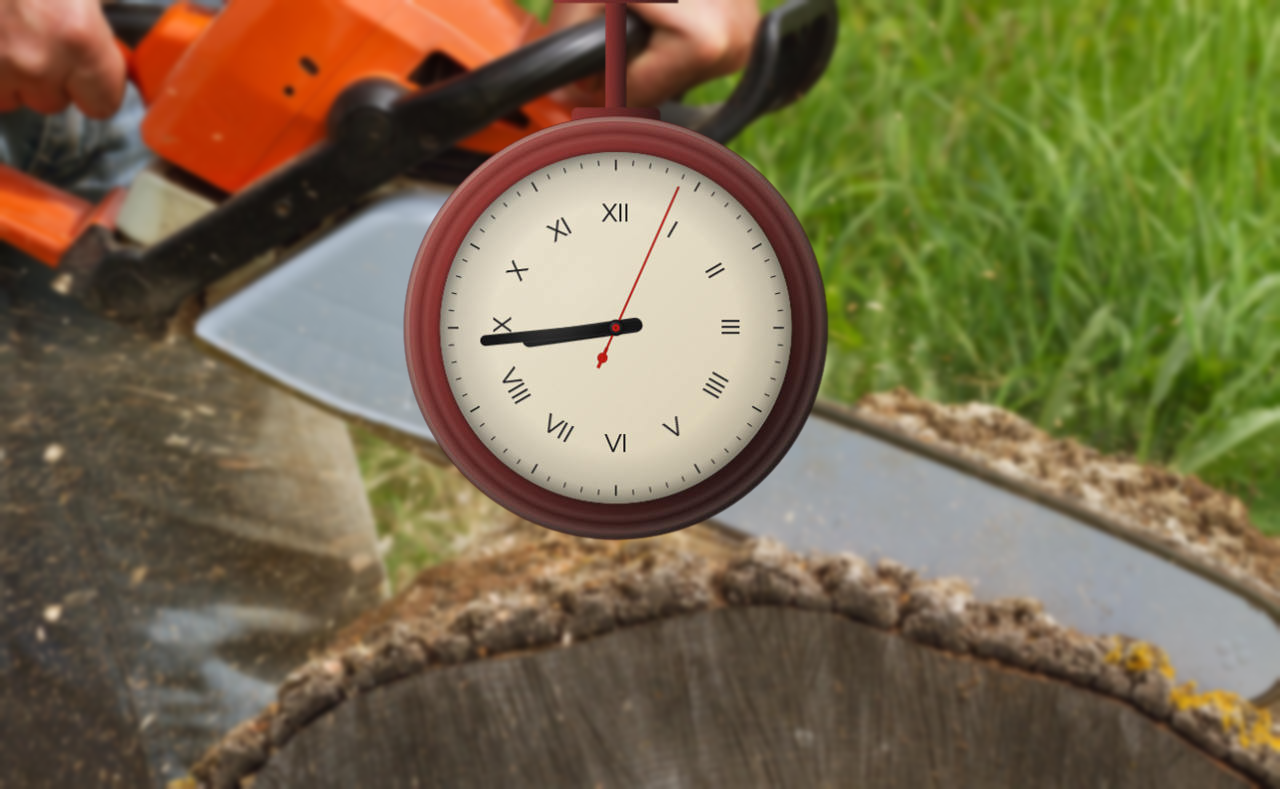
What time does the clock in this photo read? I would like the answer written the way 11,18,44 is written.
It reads 8,44,04
